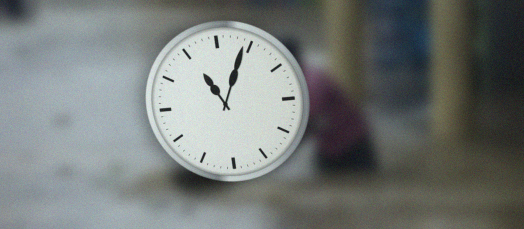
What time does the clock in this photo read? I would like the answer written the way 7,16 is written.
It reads 11,04
